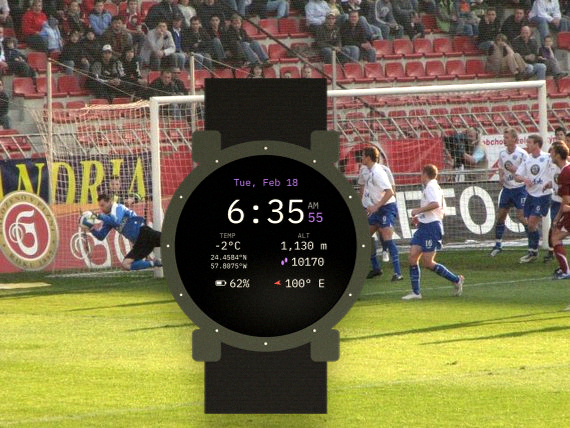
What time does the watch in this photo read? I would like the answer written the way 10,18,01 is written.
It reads 6,35,55
